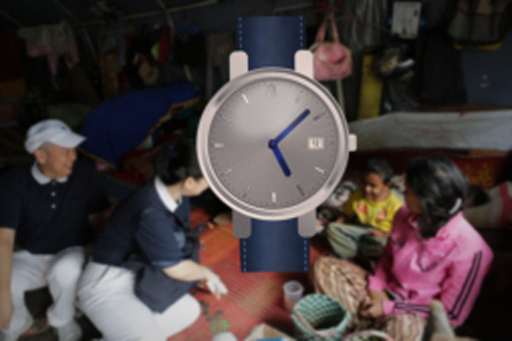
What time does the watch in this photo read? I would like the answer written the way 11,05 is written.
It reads 5,08
